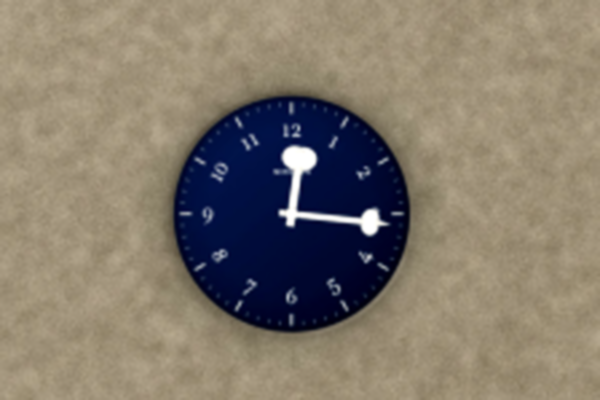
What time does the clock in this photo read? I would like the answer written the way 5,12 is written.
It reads 12,16
